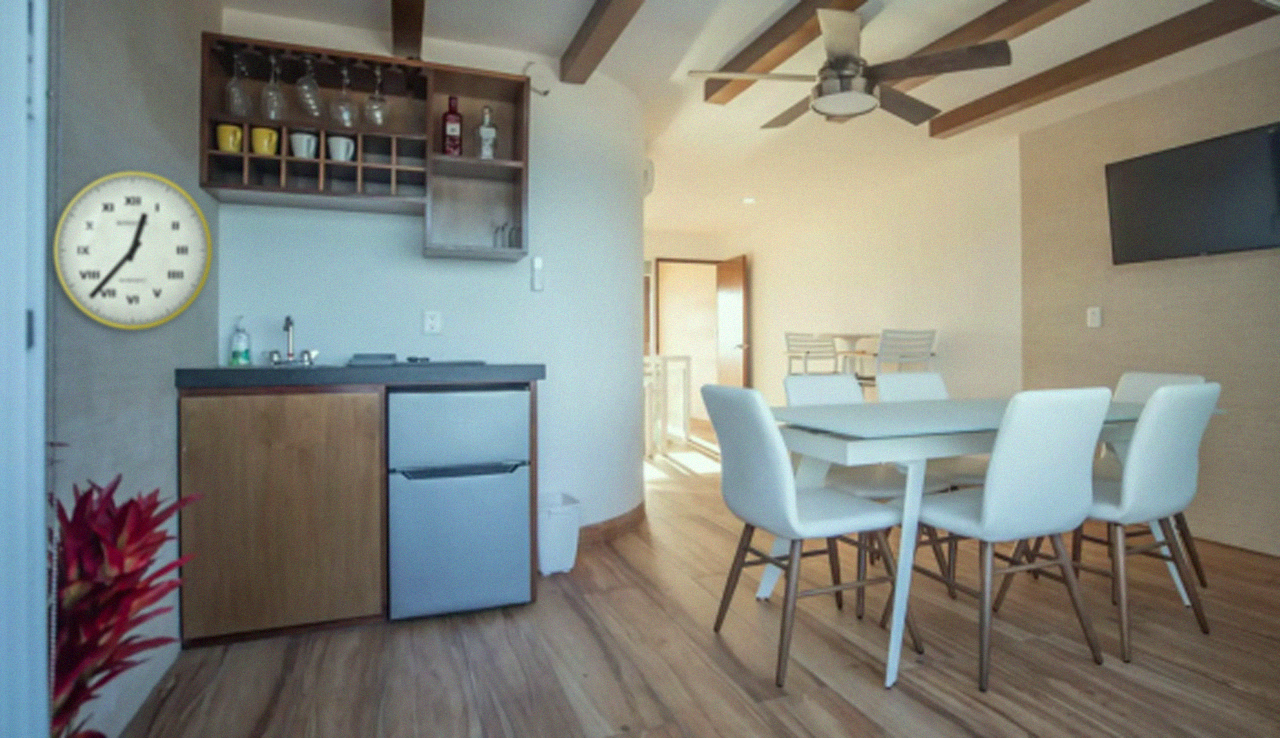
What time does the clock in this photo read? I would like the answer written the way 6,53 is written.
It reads 12,37
